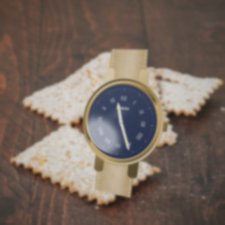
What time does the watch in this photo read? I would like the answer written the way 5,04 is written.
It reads 11,26
